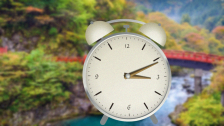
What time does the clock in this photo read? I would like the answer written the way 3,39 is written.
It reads 3,11
